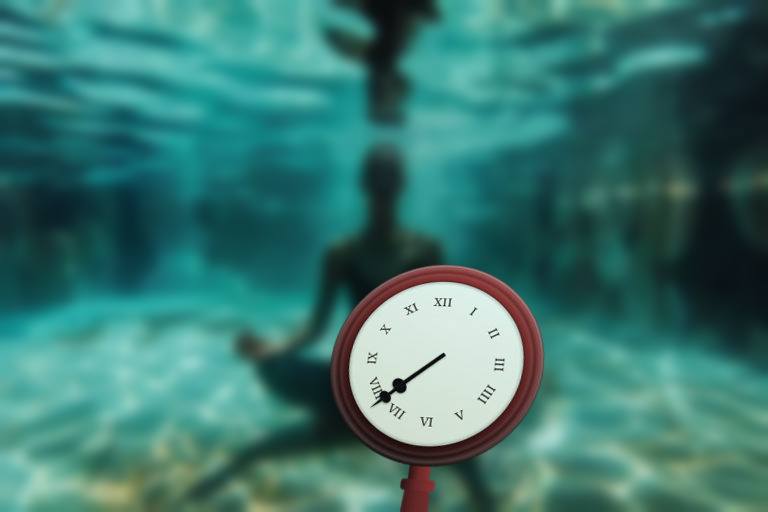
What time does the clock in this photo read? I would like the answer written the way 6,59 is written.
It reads 7,38
